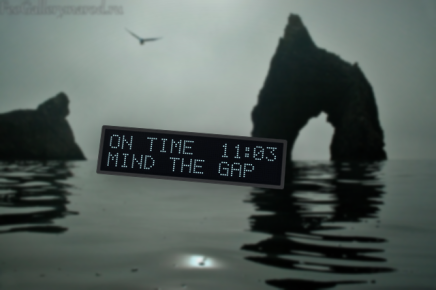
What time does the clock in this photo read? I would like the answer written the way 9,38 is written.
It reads 11,03
